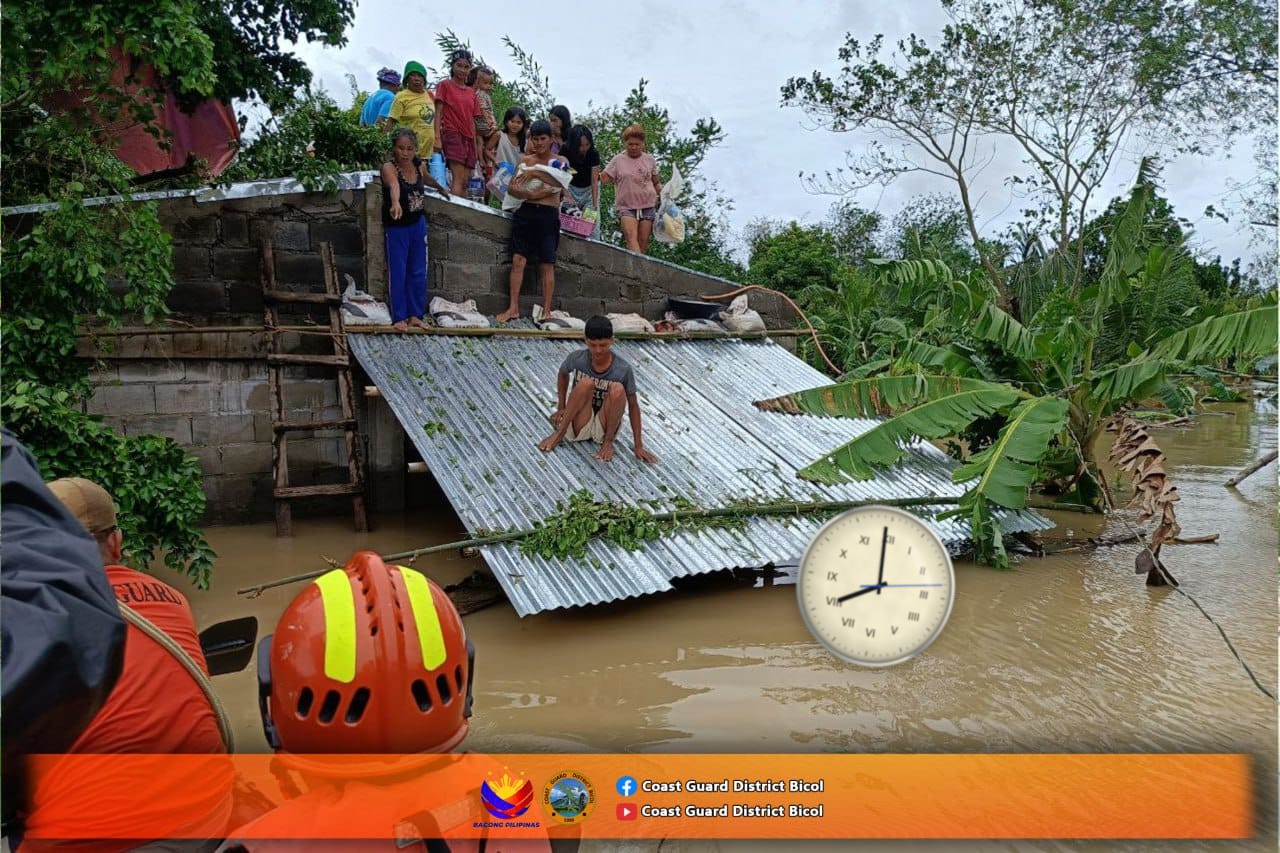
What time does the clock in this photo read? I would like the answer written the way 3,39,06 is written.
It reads 7,59,13
